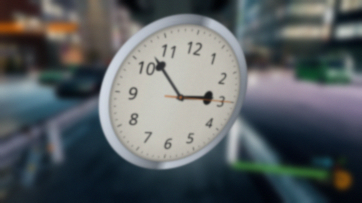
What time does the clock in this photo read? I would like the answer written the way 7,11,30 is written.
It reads 2,52,15
